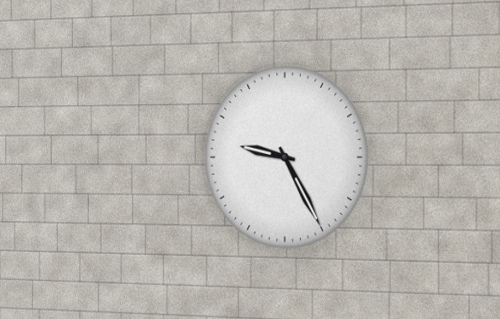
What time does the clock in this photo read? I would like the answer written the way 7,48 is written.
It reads 9,25
